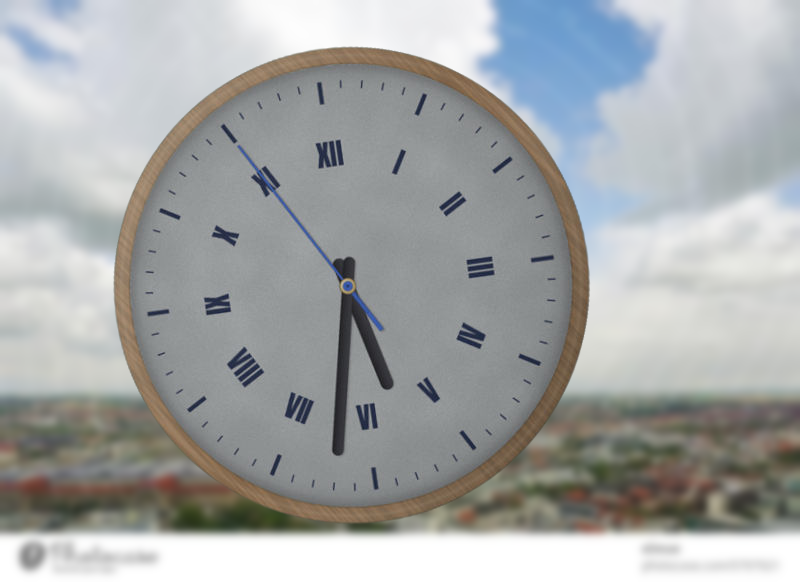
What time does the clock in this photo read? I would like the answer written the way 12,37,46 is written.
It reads 5,31,55
